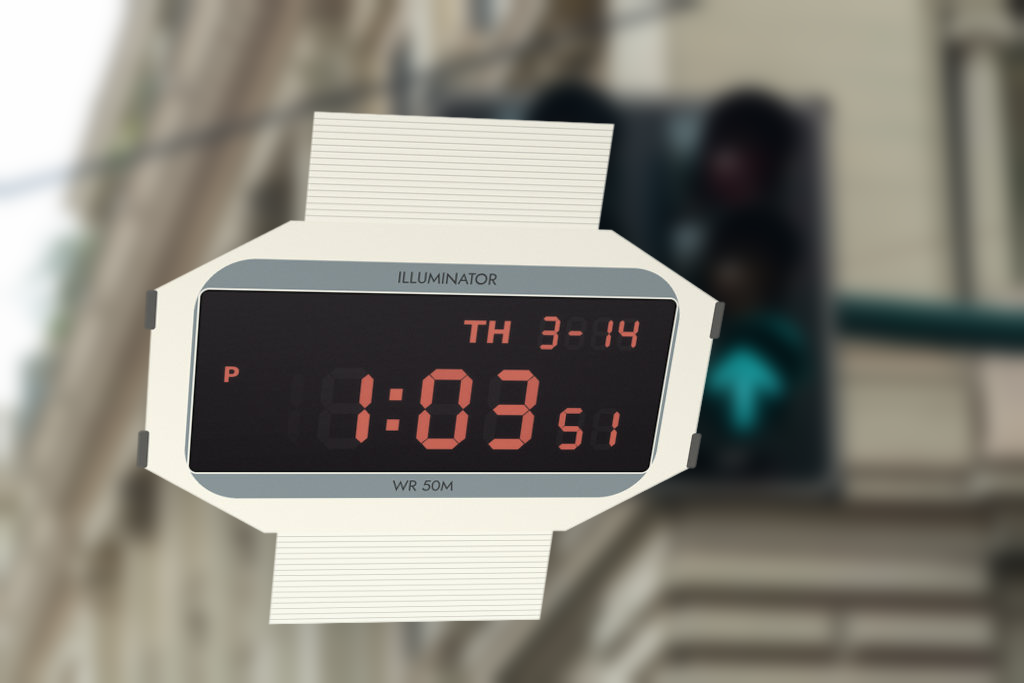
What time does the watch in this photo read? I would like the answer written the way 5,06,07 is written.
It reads 1,03,51
